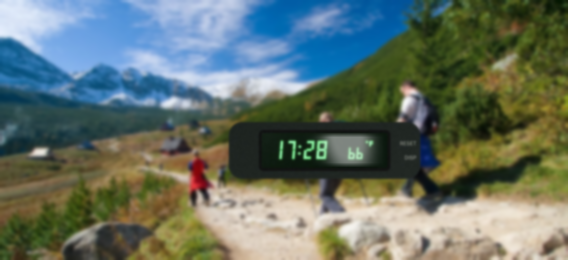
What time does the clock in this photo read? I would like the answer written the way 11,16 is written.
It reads 17,28
